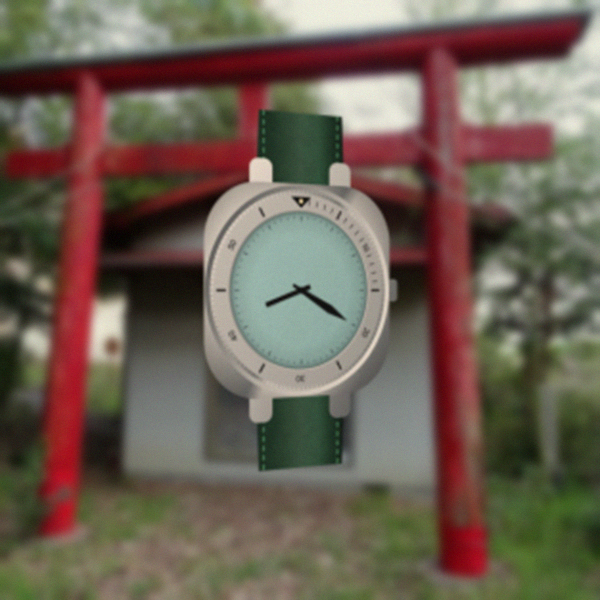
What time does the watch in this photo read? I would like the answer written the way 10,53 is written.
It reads 8,20
